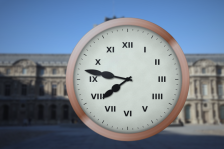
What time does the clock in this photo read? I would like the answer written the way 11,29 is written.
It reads 7,47
